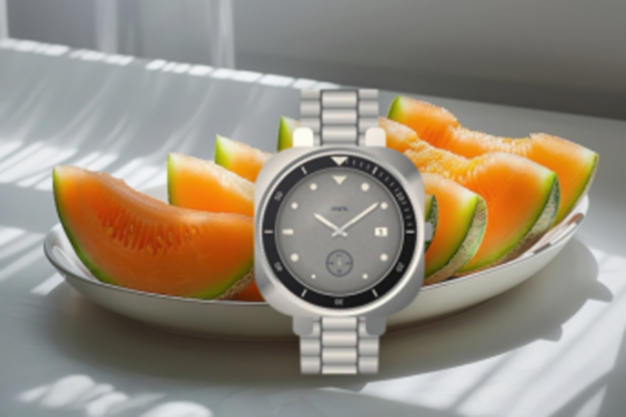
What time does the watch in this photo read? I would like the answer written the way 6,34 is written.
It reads 10,09
